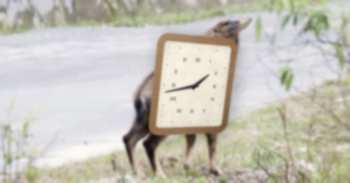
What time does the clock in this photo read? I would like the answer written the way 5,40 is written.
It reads 1,43
